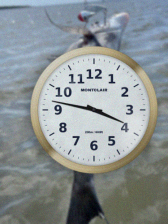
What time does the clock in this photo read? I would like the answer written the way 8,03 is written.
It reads 3,47
